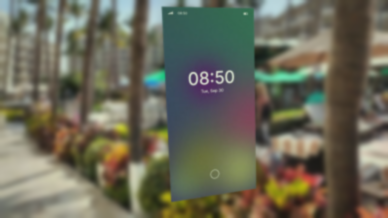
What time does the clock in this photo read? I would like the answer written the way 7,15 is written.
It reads 8,50
